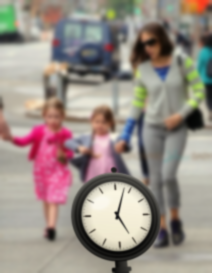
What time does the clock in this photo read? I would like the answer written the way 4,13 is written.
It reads 5,03
